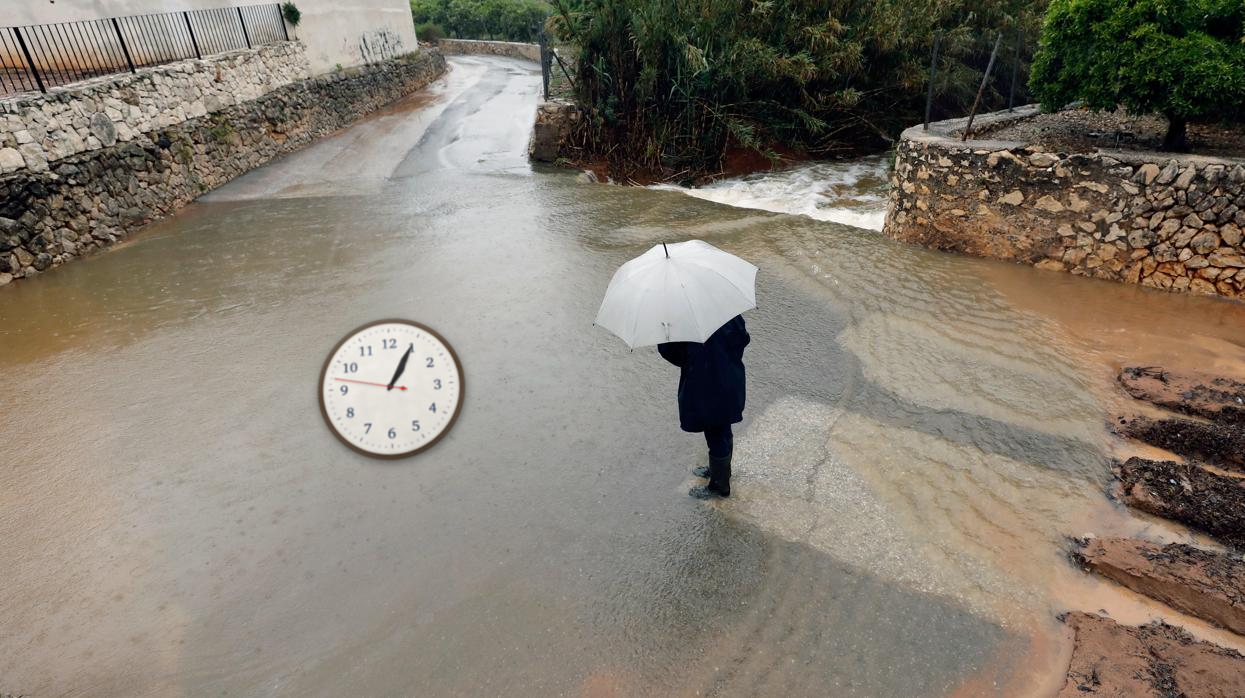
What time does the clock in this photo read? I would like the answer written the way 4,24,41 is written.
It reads 1,04,47
